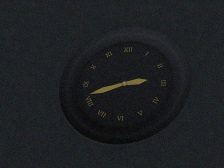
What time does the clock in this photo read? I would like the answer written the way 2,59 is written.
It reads 2,42
